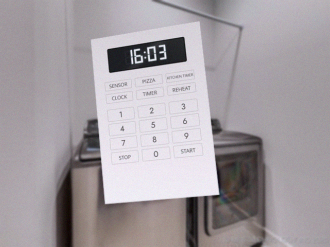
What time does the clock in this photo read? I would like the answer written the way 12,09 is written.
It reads 16,03
